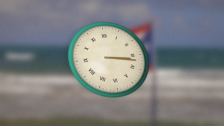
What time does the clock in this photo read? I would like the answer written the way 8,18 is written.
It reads 3,17
